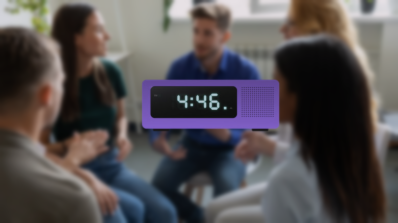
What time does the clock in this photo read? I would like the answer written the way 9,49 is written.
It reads 4,46
